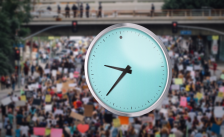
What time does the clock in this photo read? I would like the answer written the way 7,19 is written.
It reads 9,38
